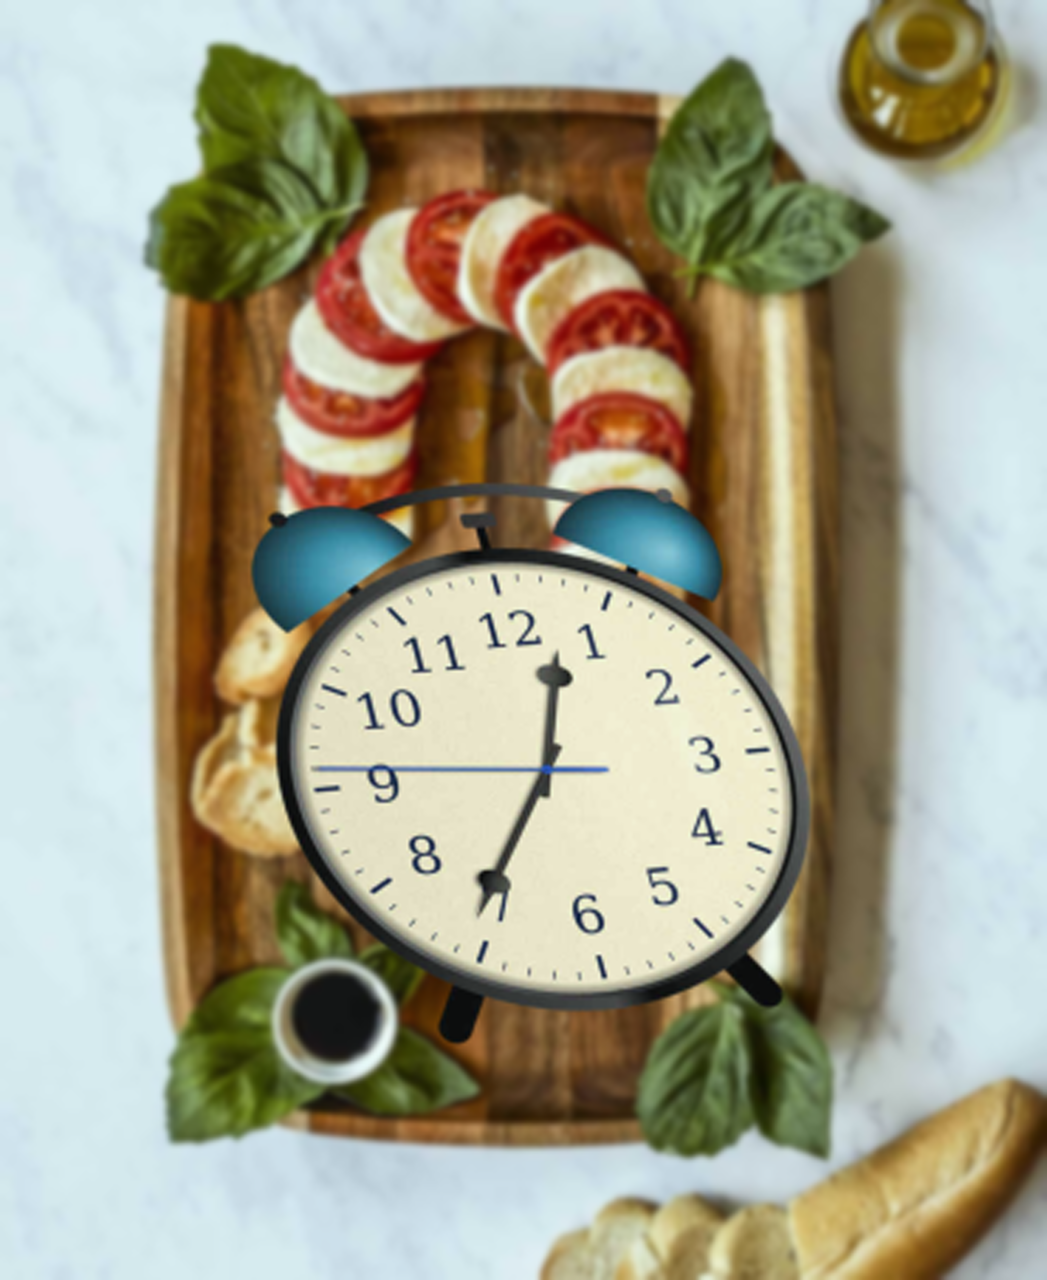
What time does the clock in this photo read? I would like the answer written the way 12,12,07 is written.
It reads 12,35,46
